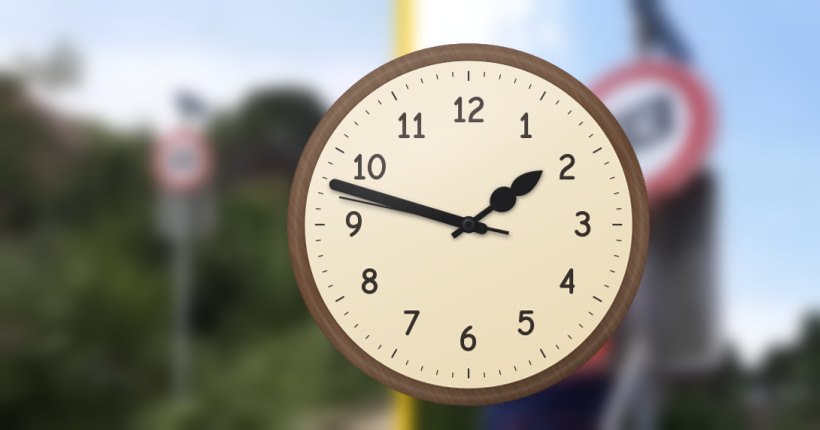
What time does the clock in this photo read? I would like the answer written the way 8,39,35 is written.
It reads 1,47,47
